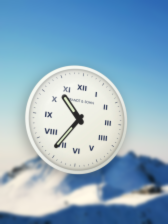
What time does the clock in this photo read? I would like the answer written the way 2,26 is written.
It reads 10,36
